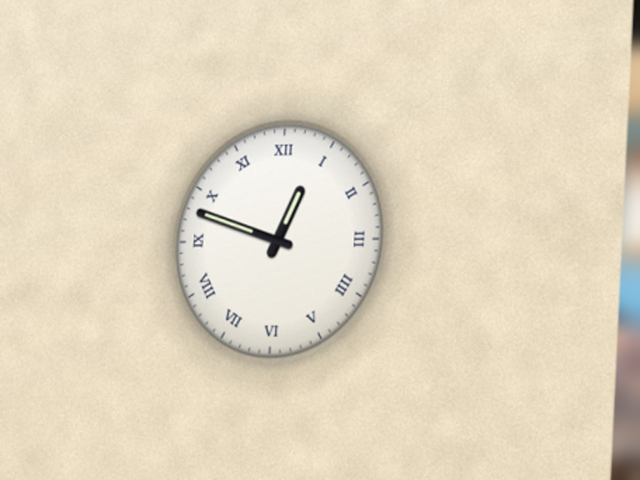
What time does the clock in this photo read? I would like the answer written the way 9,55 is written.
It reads 12,48
